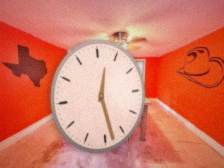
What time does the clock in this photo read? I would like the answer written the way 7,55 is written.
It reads 12,28
